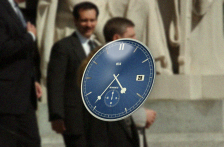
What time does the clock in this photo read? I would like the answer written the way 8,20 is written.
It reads 4,36
